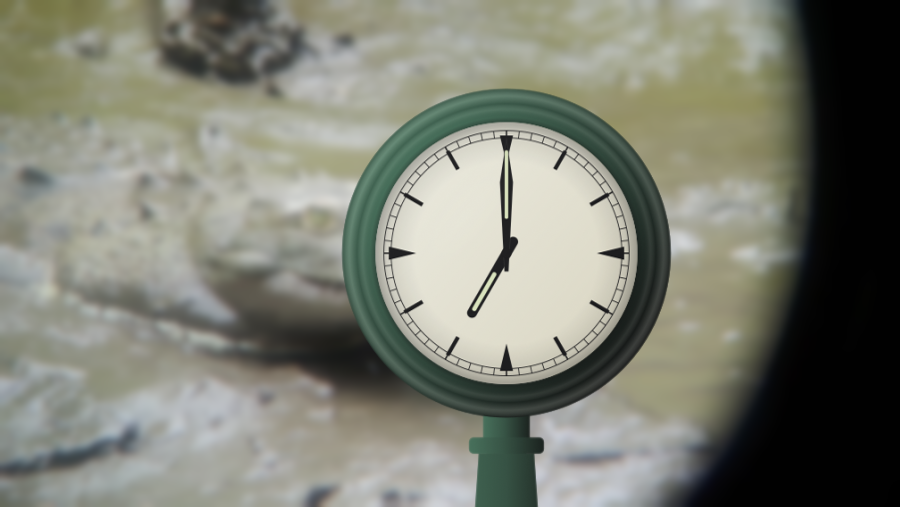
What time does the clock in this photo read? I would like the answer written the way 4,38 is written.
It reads 7,00
